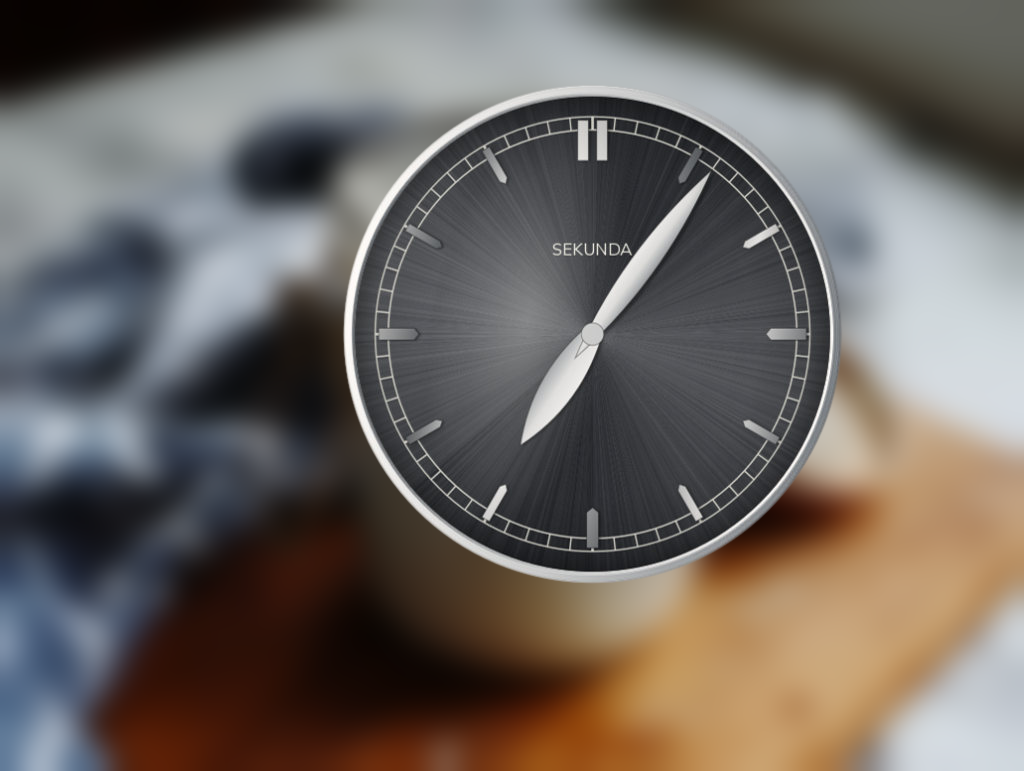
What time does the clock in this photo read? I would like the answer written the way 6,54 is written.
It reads 7,06
